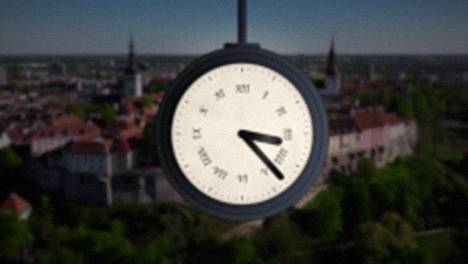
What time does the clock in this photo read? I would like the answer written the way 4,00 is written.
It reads 3,23
